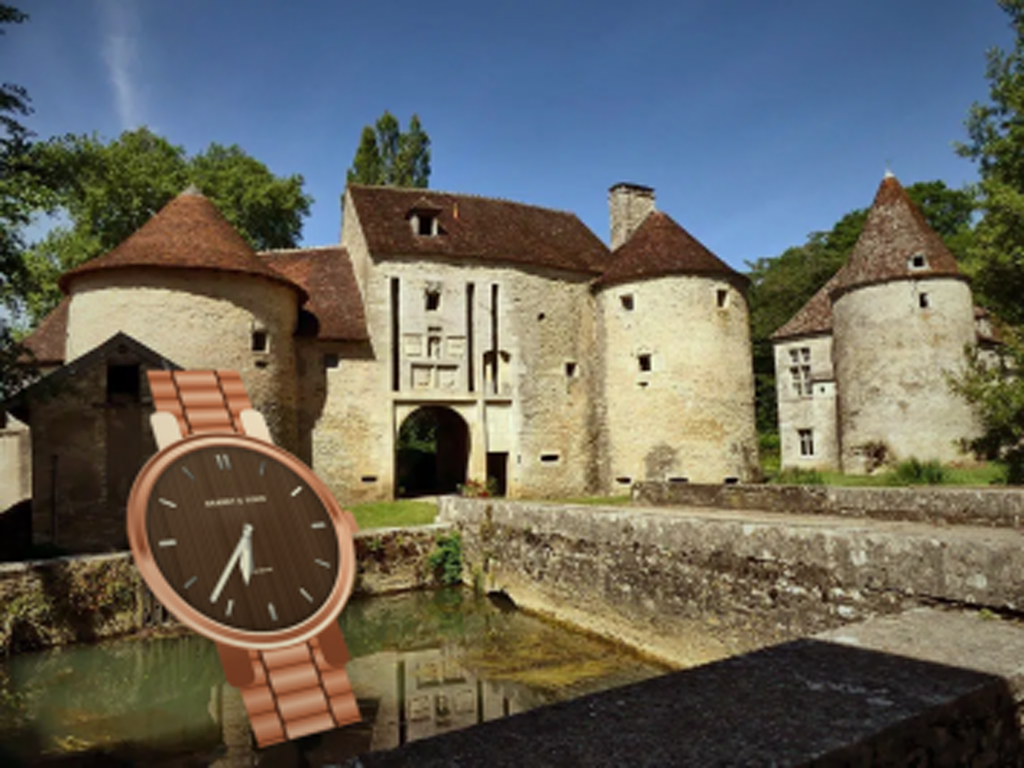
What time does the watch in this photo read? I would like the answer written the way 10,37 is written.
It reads 6,37
